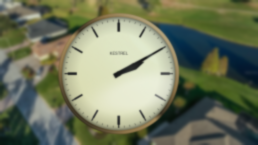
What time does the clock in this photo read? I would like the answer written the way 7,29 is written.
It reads 2,10
